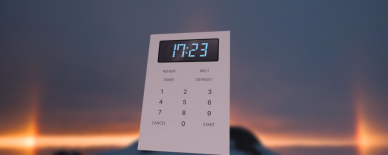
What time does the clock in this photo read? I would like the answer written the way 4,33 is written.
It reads 17,23
